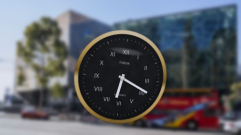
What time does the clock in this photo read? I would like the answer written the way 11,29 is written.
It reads 6,19
